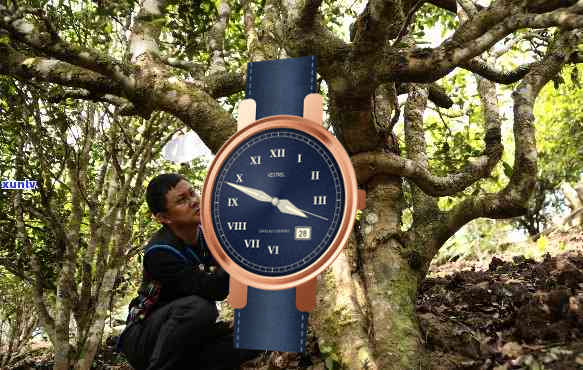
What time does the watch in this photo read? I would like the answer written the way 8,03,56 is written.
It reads 3,48,18
